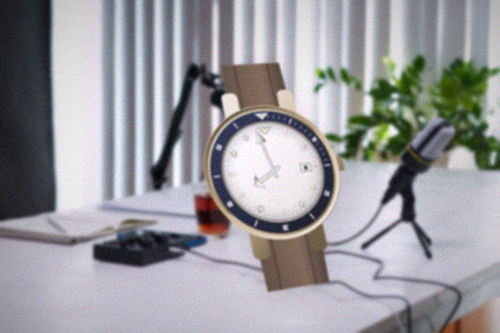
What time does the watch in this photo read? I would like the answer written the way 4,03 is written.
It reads 7,58
